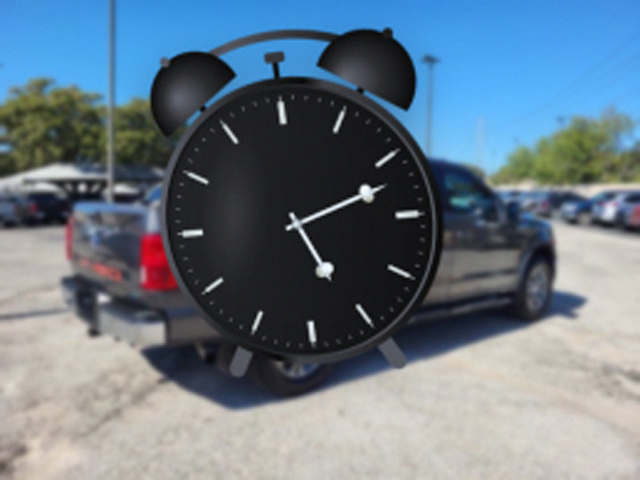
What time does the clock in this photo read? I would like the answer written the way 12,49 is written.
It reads 5,12
